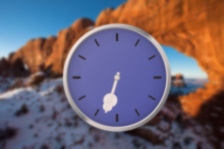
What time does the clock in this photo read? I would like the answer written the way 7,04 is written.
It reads 6,33
